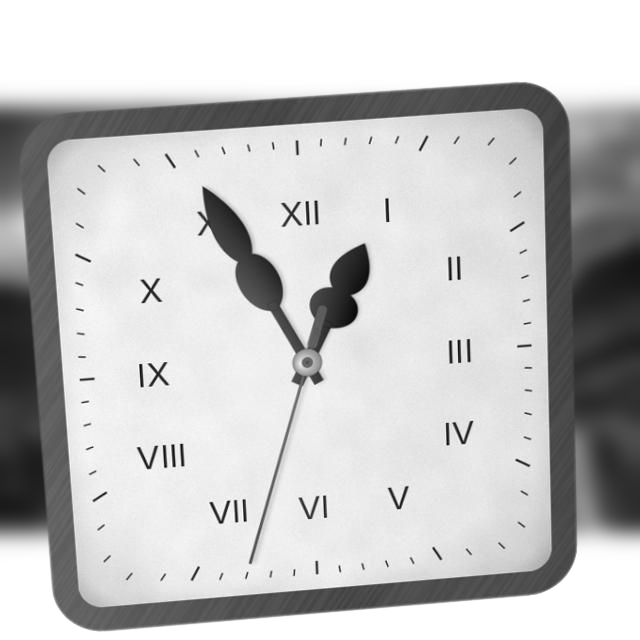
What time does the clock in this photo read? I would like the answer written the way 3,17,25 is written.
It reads 12,55,33
